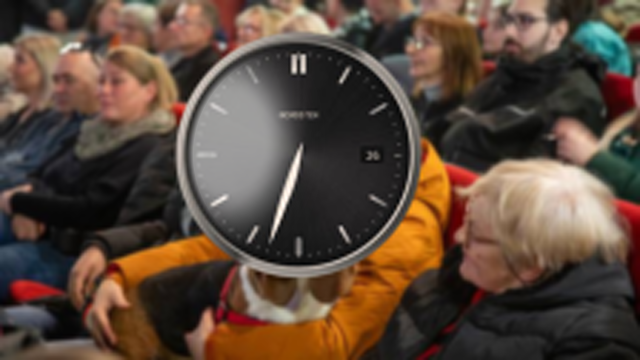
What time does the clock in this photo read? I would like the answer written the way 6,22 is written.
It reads 6,33
